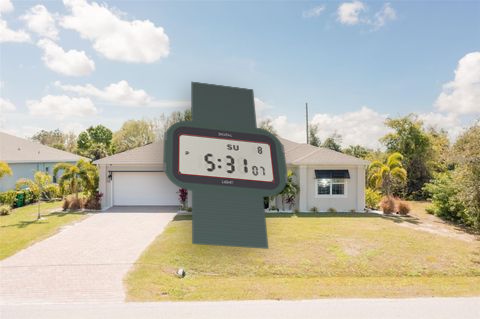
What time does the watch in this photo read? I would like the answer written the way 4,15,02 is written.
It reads 5,31,07
